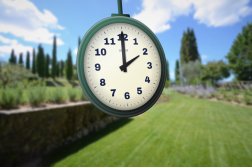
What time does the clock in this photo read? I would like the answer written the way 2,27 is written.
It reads 2,00
